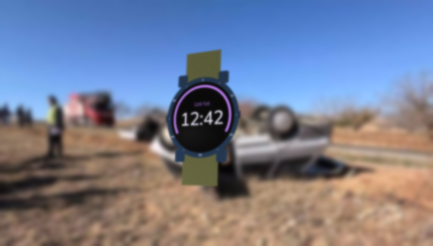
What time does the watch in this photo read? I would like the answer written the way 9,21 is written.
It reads 12,42
